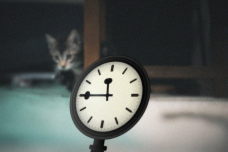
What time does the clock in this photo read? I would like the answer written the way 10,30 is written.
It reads 11,45
